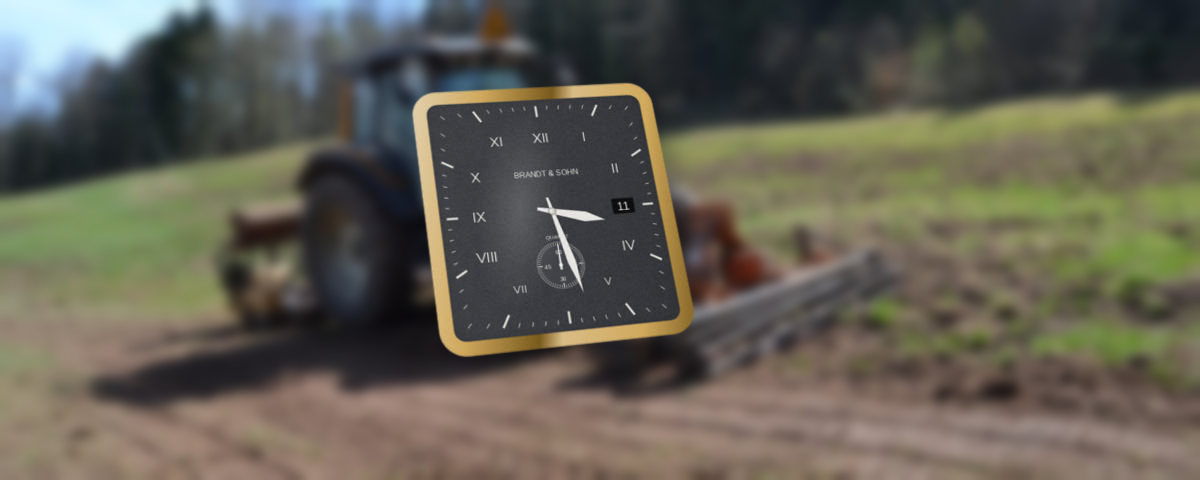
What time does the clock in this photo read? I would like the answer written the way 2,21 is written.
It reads 3,28
